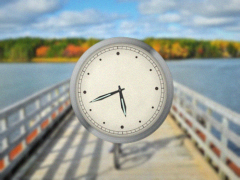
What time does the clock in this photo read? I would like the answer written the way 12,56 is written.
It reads 5,42
